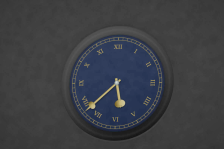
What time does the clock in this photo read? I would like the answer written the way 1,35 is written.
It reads 5,38
